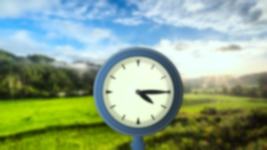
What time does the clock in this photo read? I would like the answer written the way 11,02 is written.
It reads 4,15
